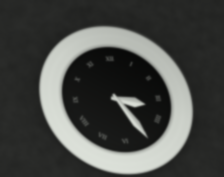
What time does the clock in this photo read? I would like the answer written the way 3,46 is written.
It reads 3,25
